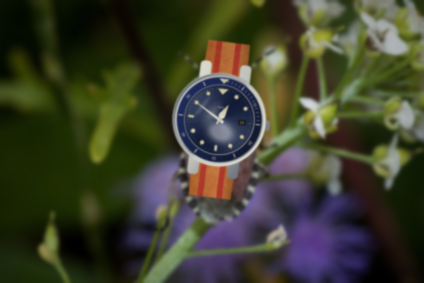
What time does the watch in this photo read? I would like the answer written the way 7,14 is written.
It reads 12,50
